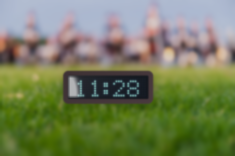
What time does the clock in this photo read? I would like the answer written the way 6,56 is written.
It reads 11,28
